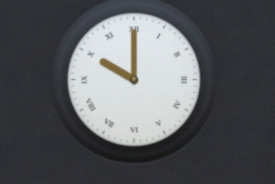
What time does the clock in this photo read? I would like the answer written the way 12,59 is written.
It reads 10,00
